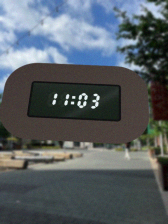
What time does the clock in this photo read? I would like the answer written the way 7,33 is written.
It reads 11,03
